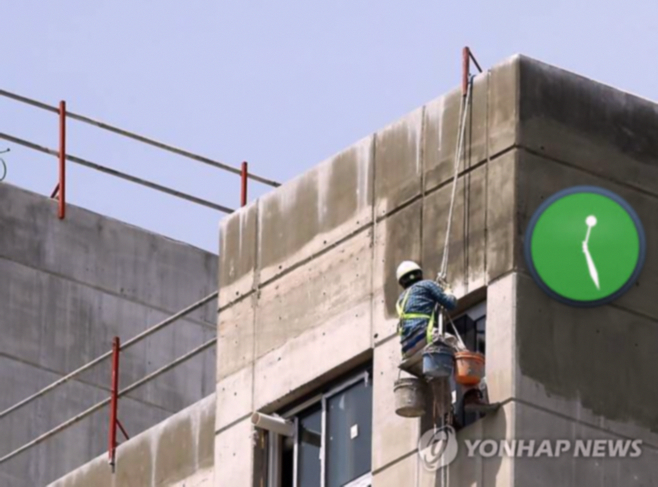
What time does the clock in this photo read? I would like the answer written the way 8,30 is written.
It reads 12,27
